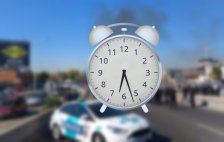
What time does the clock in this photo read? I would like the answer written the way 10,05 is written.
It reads 6,27
